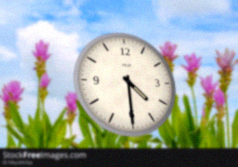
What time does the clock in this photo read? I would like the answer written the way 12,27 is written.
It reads 4,30
